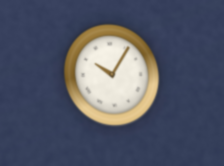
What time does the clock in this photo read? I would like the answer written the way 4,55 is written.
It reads 10,06
